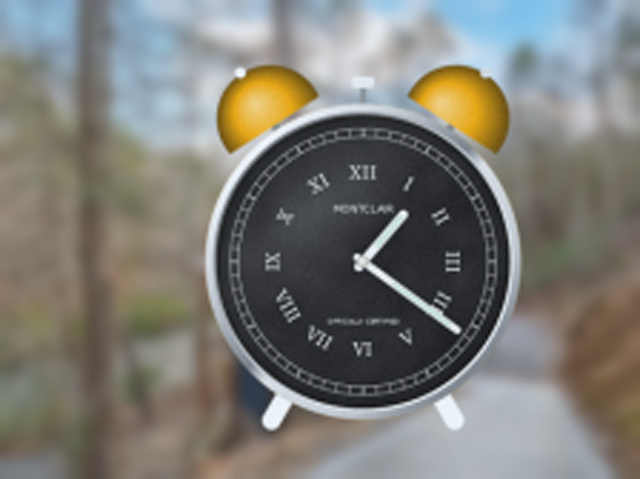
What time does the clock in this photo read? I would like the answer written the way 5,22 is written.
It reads 1,21
